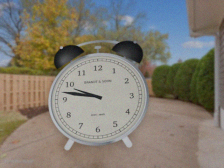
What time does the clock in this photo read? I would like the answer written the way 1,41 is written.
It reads 9,47
